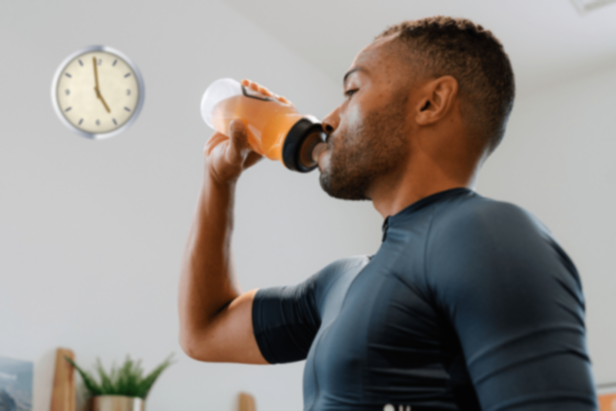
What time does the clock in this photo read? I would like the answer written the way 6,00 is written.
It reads 4,59
